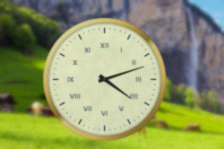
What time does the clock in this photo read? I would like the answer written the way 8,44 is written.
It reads 4,12
